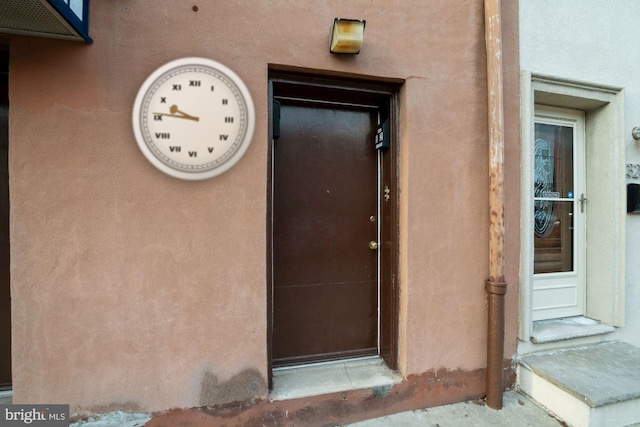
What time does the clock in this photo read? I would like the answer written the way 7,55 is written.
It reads 9,46
